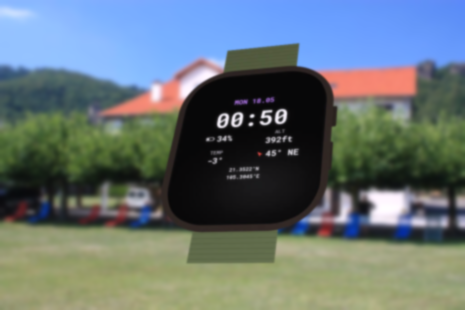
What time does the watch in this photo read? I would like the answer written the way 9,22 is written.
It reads 0,50
